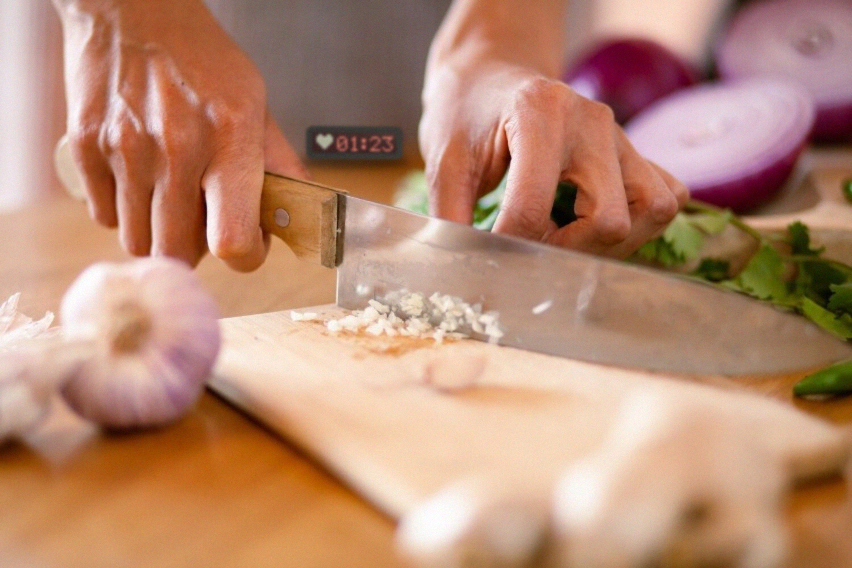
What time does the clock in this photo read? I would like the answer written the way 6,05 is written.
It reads 1,23
